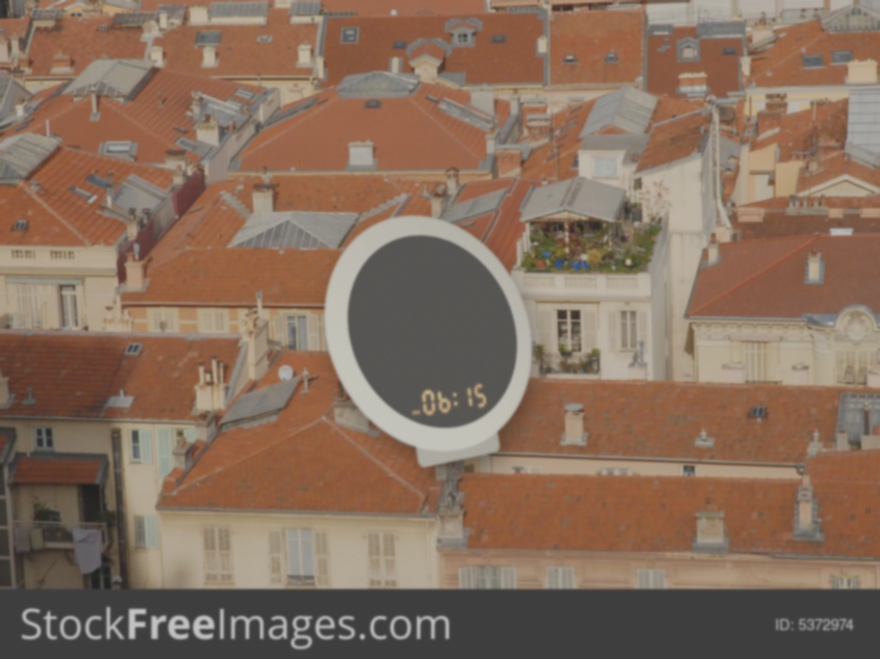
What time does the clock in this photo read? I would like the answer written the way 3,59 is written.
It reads 6,15
